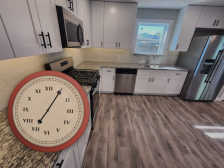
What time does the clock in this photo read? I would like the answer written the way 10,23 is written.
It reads 7,05
